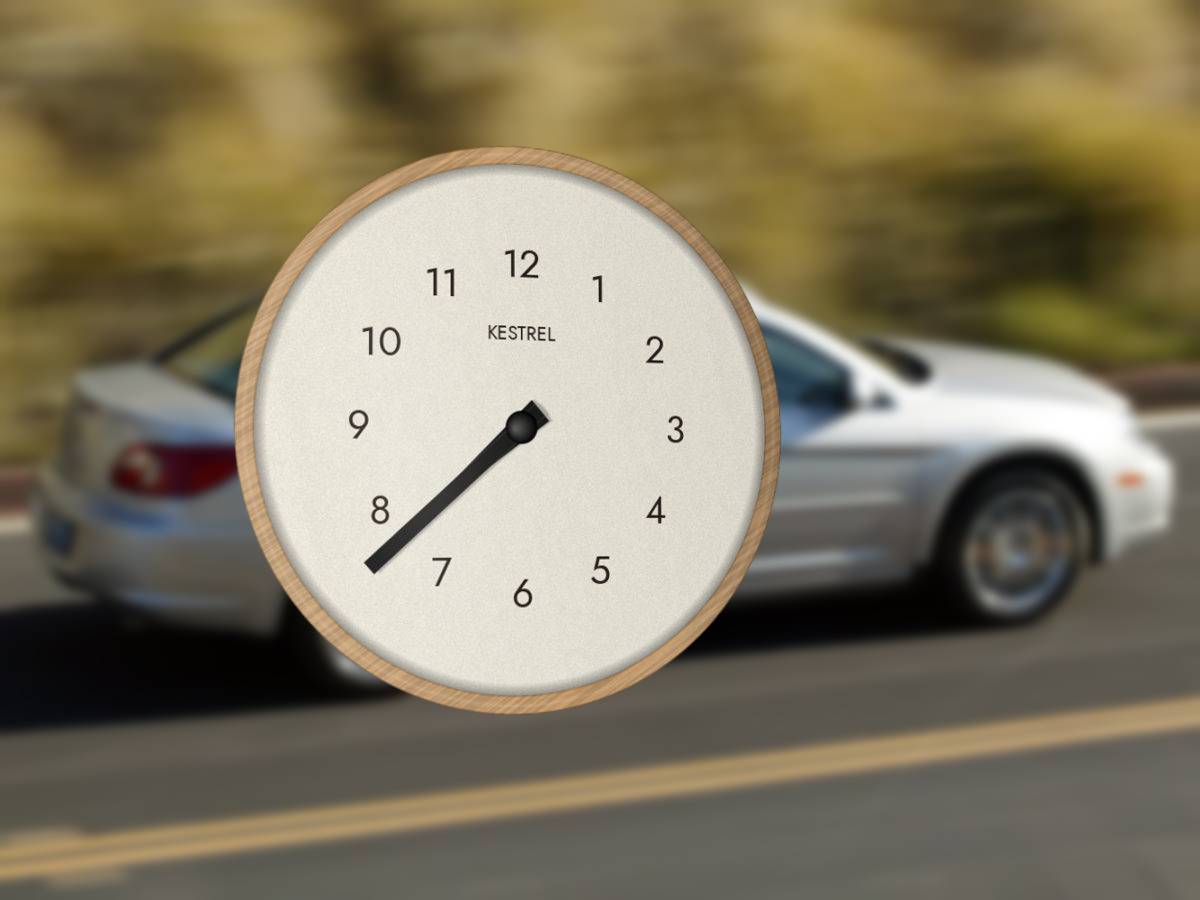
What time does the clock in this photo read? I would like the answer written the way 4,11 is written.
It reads 7,38
